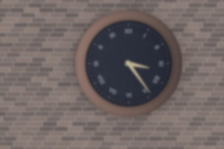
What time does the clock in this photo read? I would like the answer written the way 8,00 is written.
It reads 3,24
